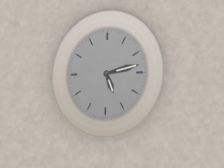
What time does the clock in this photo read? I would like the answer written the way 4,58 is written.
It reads 5,13
